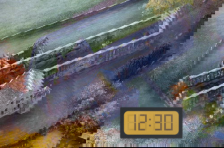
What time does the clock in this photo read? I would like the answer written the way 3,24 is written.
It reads 12,30
